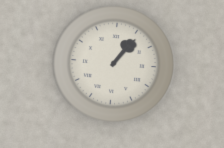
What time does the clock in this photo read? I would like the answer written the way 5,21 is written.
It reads 1,06
